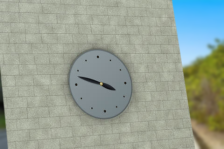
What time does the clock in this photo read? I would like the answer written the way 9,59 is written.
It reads 3,48
